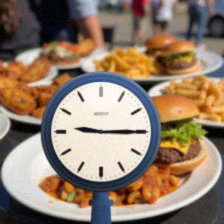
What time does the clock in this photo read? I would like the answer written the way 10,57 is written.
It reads 9,15
